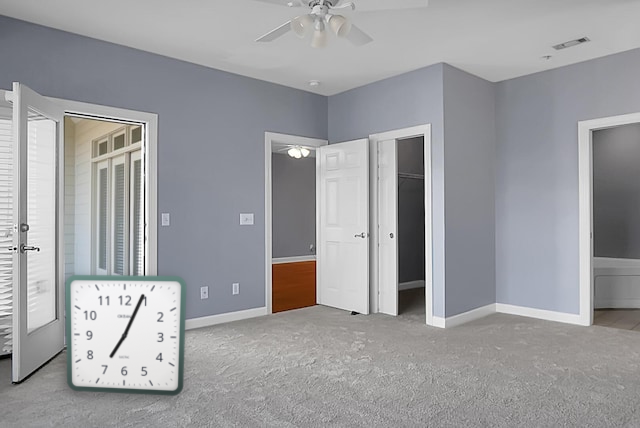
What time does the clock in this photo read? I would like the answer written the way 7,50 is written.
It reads 7,04
